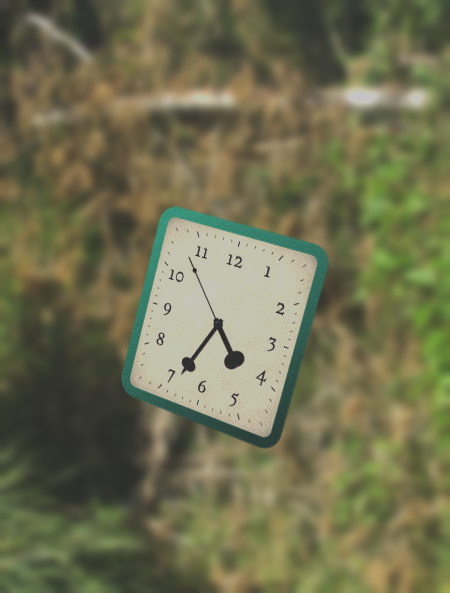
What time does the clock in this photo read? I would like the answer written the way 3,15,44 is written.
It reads 4,33,53
